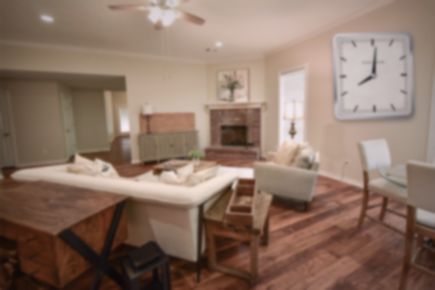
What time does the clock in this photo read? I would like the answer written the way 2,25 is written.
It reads 8,01
